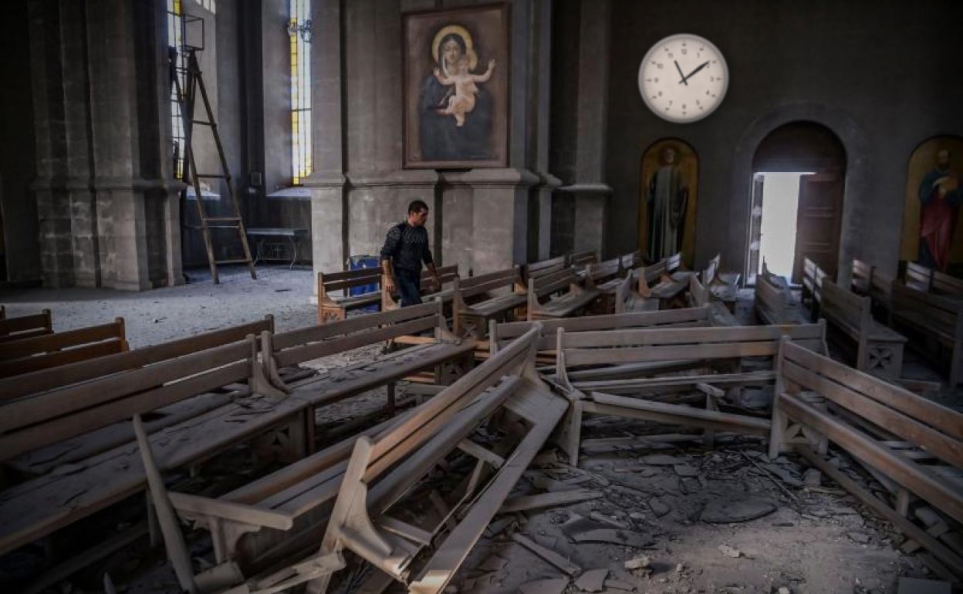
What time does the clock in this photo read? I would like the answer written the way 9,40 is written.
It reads 11,09
